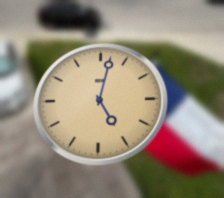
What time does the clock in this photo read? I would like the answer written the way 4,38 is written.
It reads 5,02
